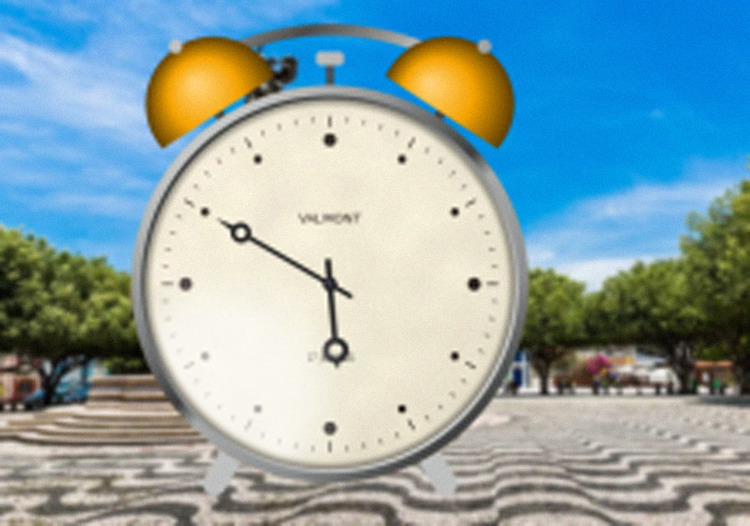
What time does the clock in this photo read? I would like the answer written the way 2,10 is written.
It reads 5,50
